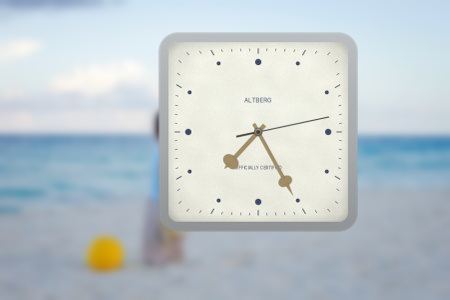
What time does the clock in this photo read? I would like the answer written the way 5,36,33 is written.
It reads 7,25,13
